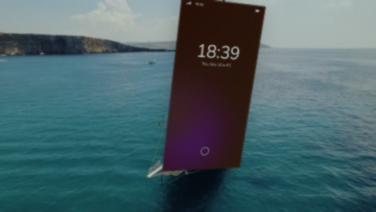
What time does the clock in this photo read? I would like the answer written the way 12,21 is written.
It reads 18,39
